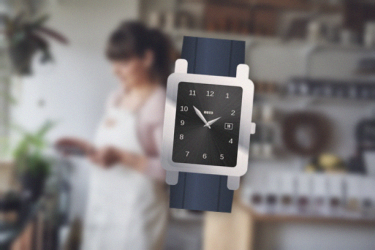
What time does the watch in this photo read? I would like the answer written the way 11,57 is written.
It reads 1,53
